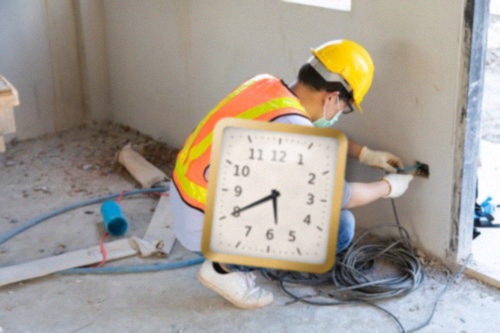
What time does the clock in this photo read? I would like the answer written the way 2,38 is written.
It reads 5,40
